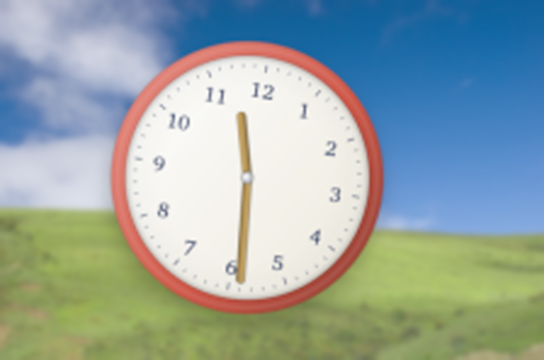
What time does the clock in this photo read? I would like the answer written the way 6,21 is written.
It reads 11,29
